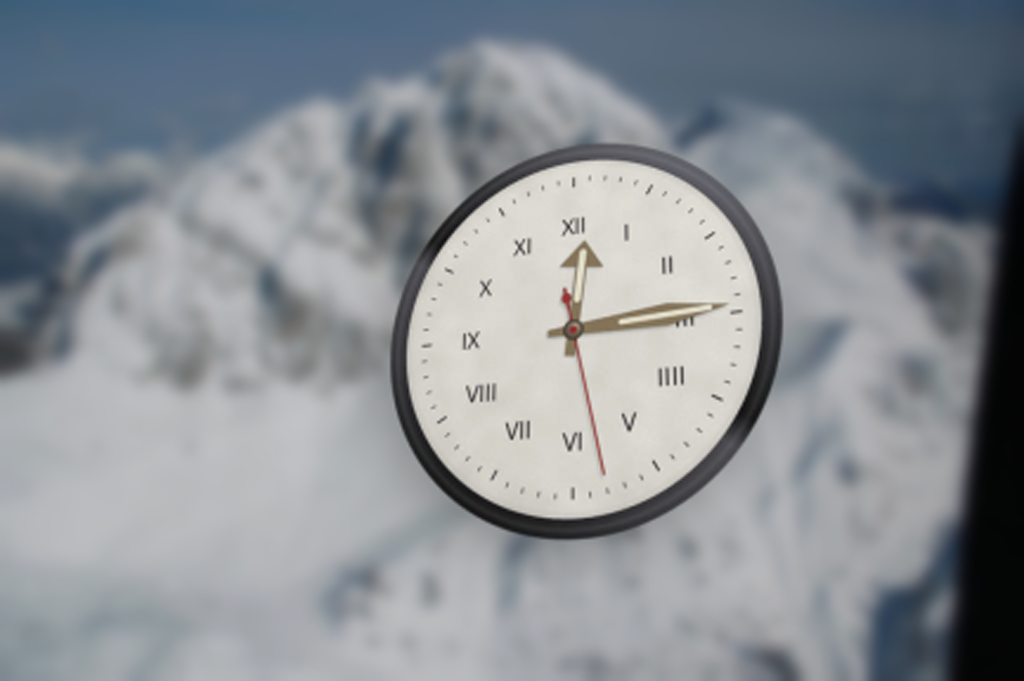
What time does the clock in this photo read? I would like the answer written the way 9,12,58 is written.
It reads 12,14,28
